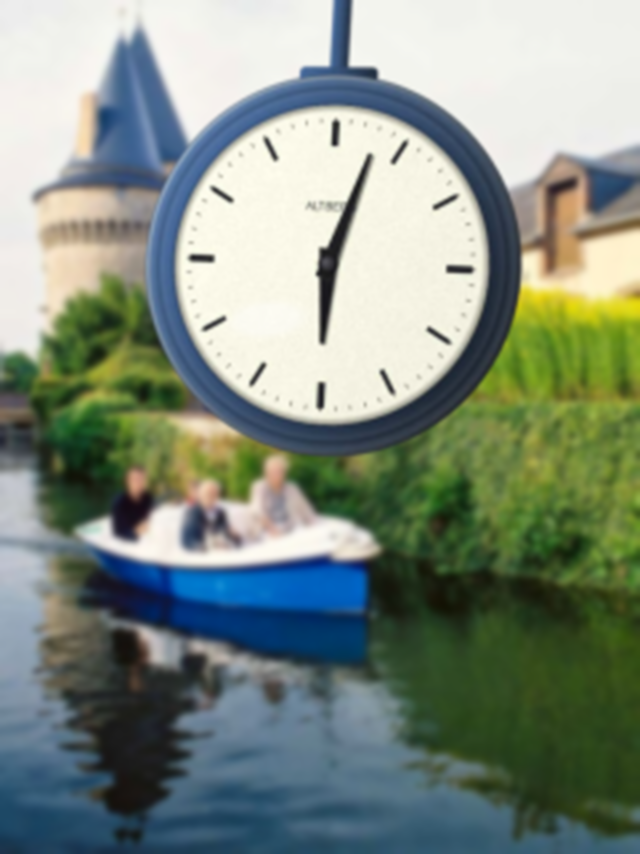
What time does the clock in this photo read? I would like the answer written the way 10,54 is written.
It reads 6,03
